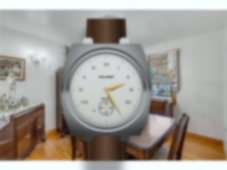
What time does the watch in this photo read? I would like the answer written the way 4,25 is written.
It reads 2,25
